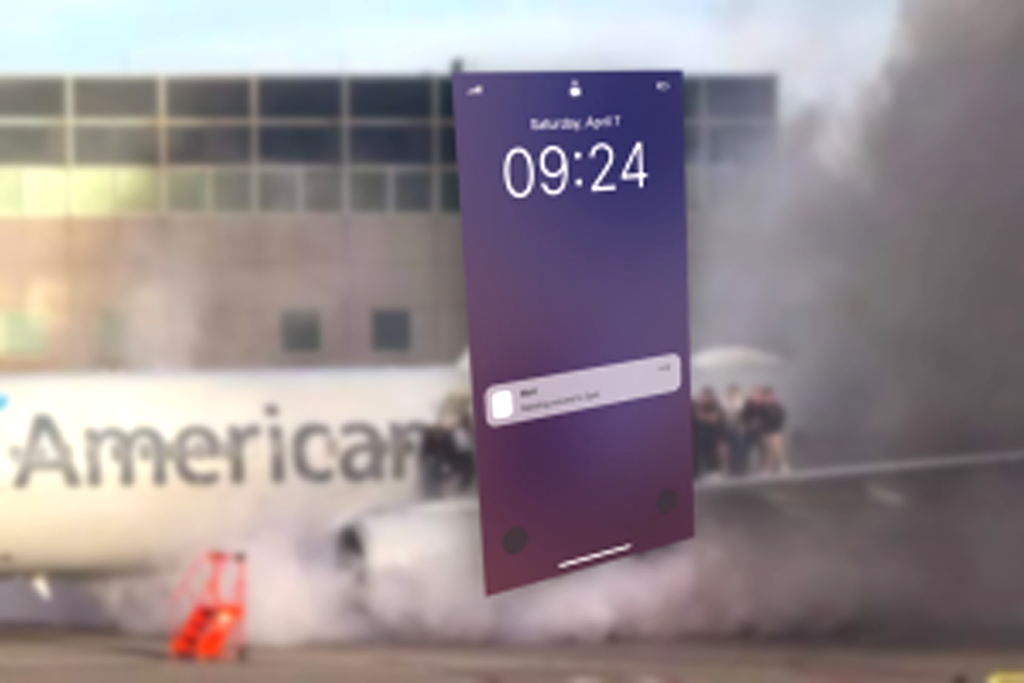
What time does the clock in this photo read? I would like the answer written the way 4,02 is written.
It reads 9,24
